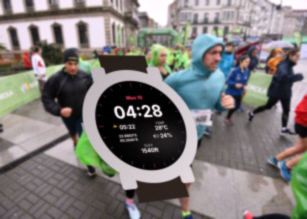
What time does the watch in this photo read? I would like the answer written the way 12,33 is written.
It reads 4,28
